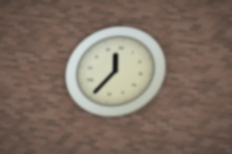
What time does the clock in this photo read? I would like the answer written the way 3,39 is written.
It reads 11,35
